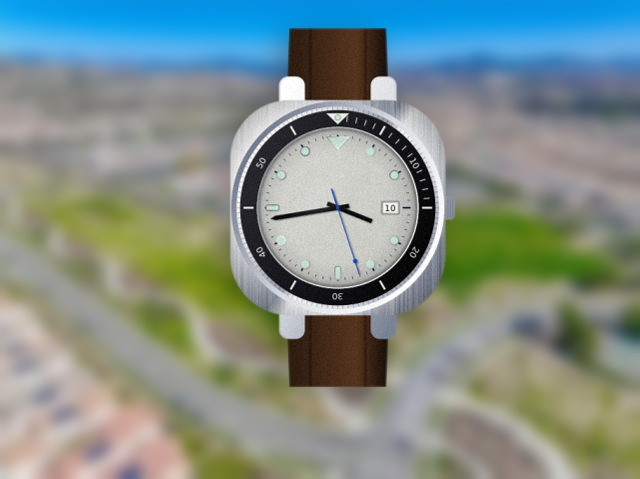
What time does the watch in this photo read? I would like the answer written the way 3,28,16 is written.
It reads 3,43,27
